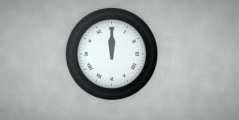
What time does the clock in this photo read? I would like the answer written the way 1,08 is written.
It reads 12,00
